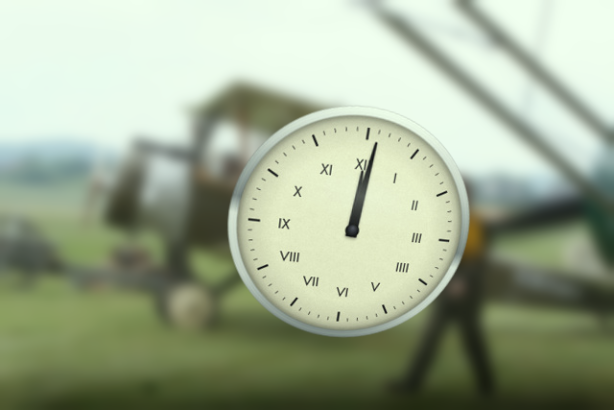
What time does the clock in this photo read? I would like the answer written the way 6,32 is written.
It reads 12,01
